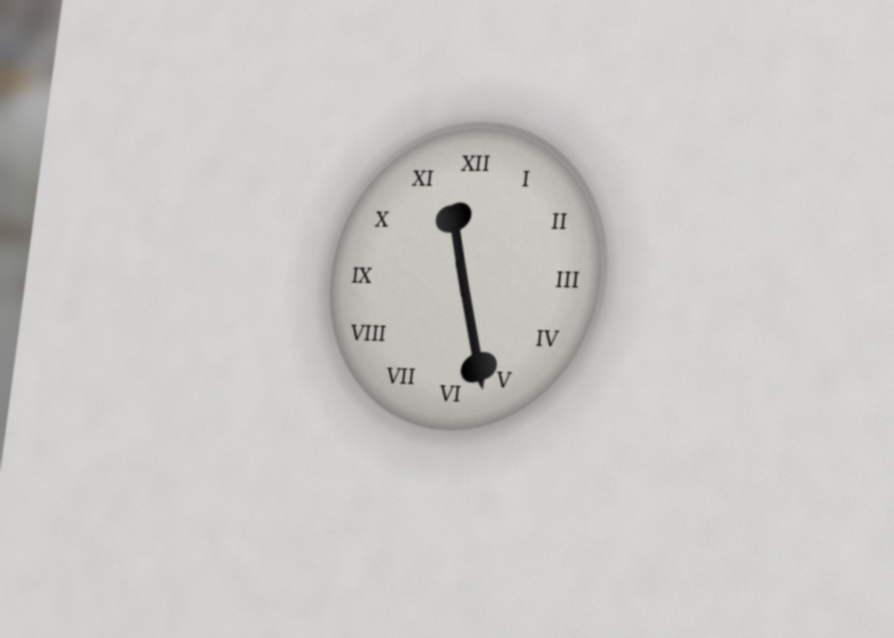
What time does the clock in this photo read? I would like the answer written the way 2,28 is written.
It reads 11,27
